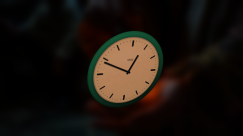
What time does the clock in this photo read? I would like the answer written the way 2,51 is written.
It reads 12,49
